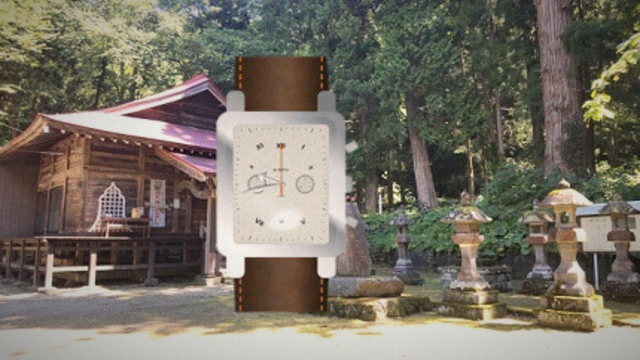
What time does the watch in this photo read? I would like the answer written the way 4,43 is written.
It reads 9,43
